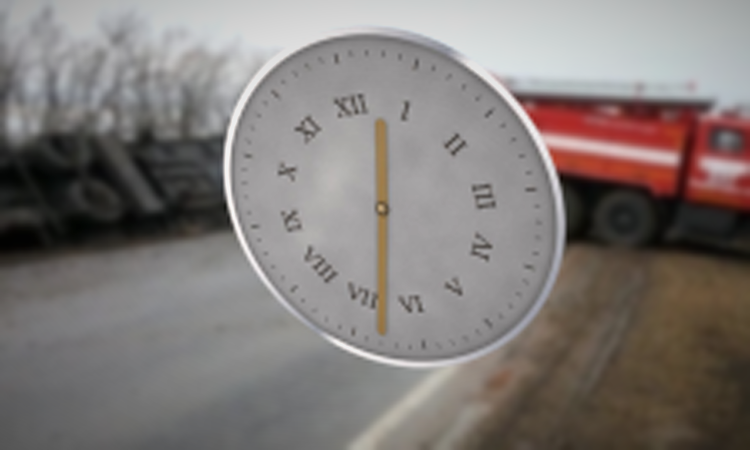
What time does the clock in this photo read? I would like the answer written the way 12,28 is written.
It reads 12,33
